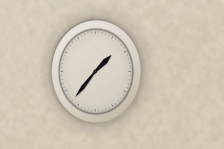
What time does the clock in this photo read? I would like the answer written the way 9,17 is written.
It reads 1,37
